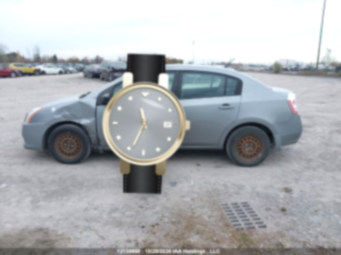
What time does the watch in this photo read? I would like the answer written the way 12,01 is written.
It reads 11,34
